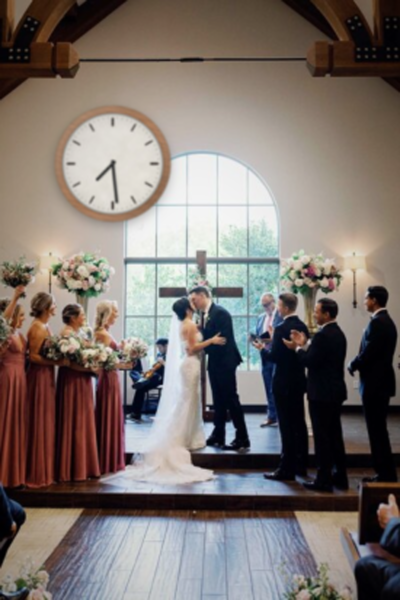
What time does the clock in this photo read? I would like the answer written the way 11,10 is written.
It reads 7,29
